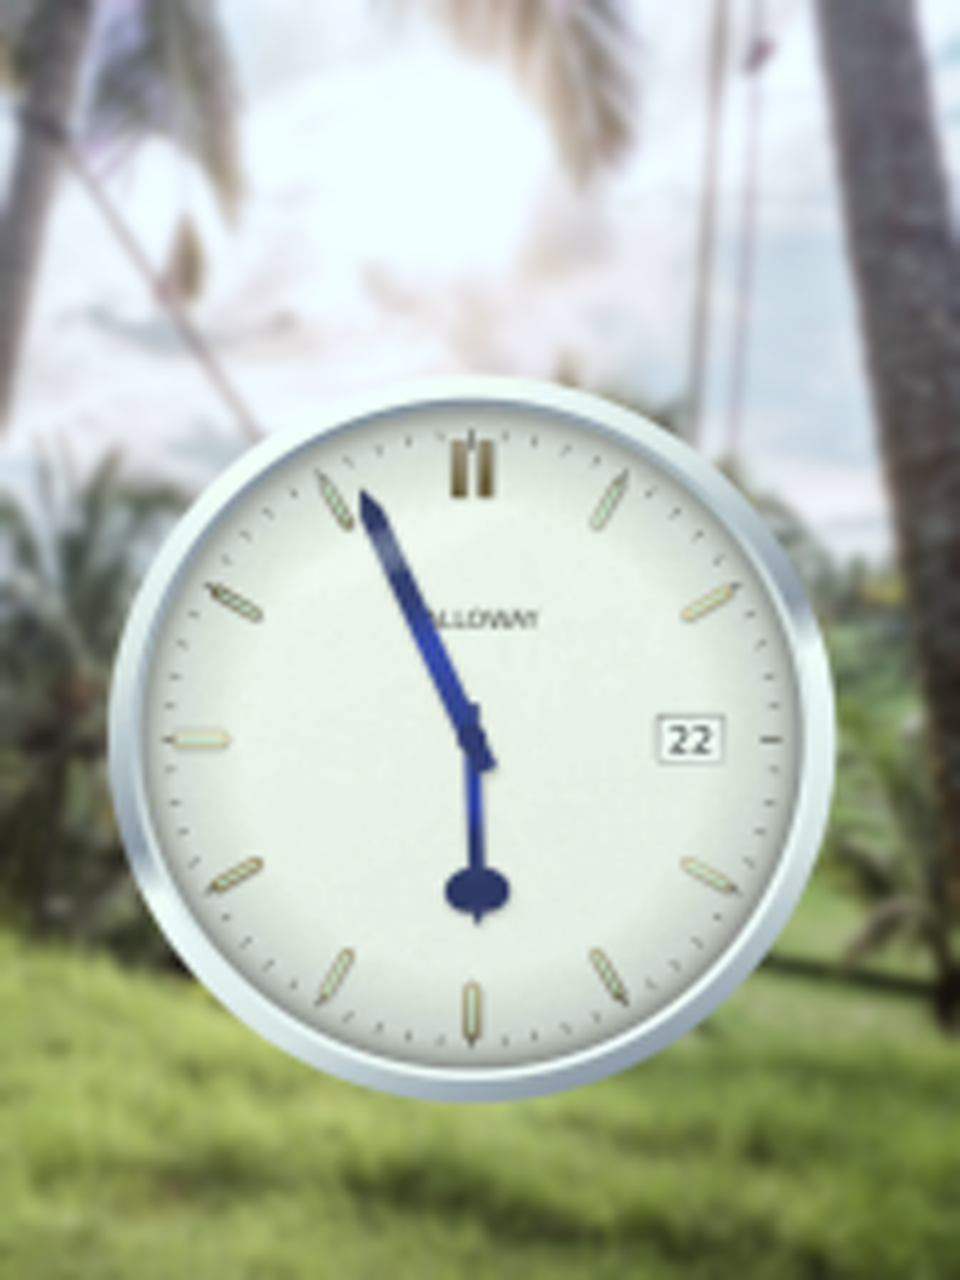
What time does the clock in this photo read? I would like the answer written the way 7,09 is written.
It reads 5,56
